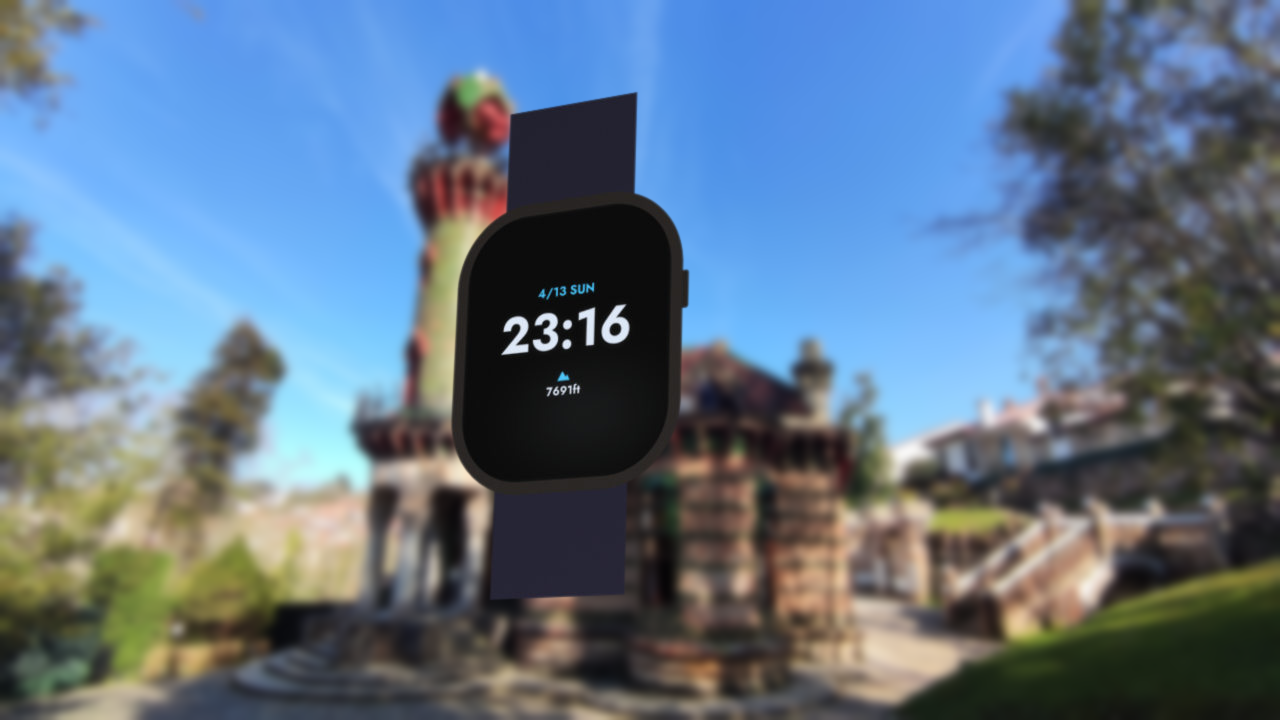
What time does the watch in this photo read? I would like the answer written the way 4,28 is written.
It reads 23,16
